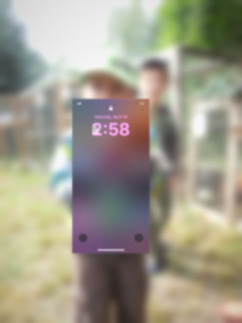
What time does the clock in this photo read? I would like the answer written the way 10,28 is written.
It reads 2,58
